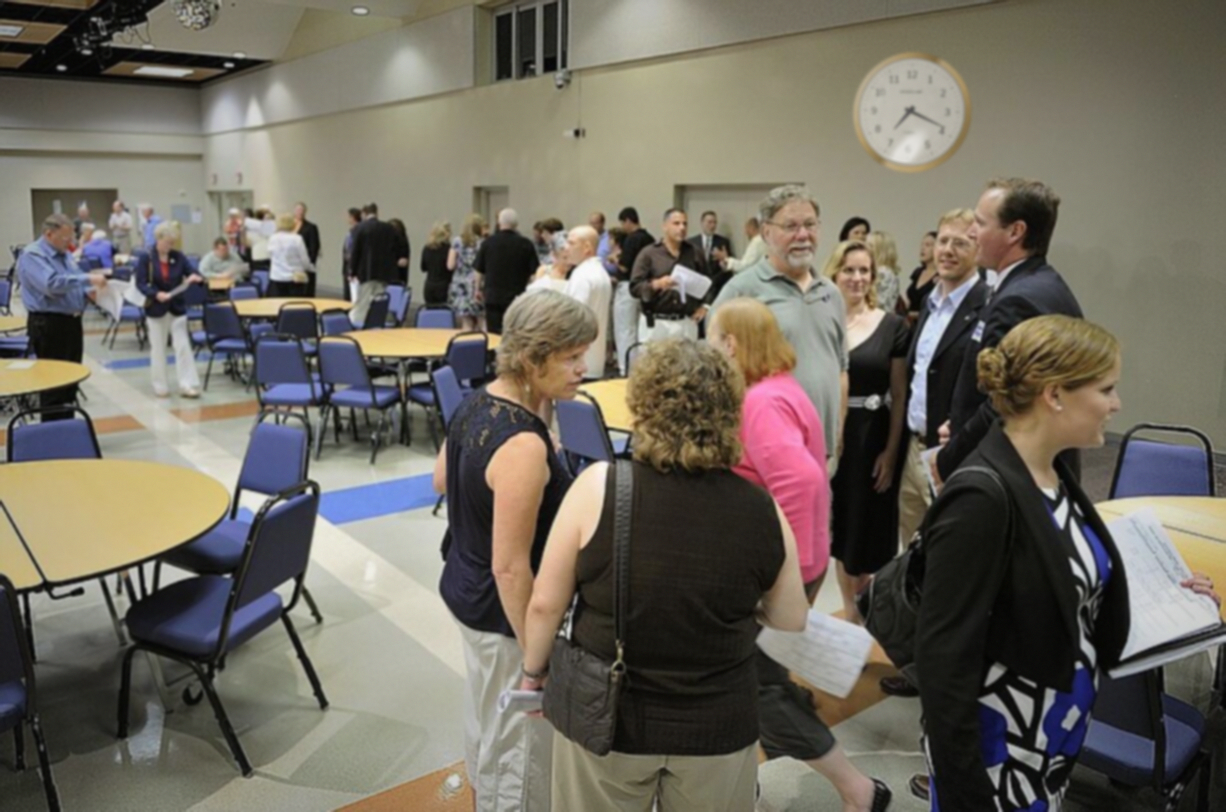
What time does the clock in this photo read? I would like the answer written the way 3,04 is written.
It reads 7,19
